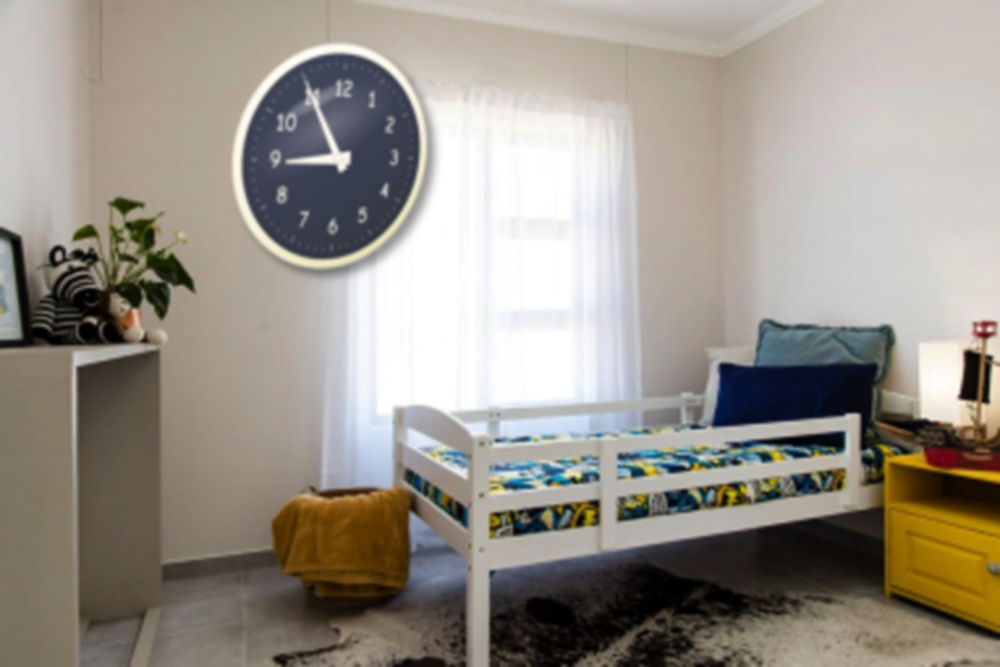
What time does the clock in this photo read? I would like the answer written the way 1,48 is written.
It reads 8,55
